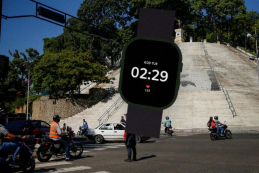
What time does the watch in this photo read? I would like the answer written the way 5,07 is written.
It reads 2,29
